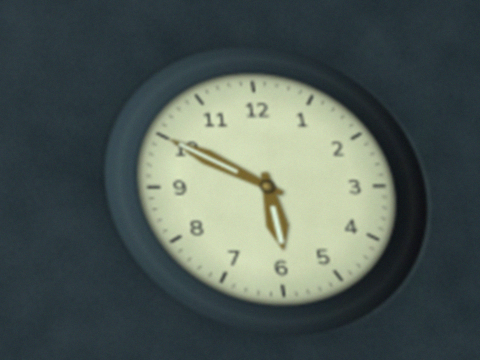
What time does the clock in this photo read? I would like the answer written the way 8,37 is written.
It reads 5,50
